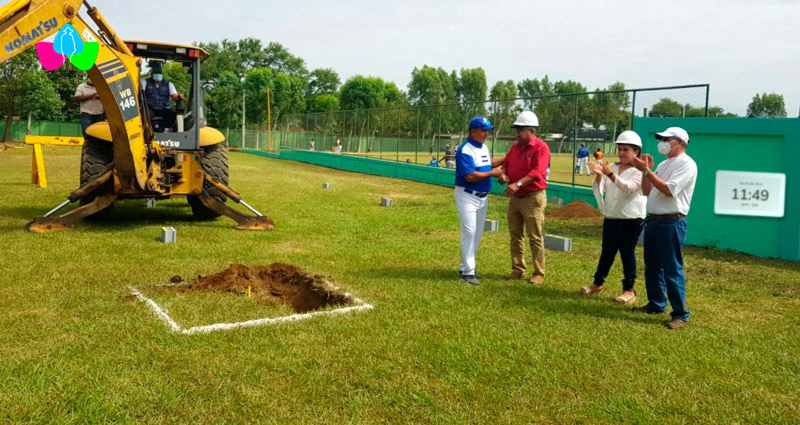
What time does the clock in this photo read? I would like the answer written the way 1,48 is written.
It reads 11,49
